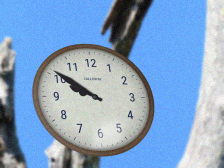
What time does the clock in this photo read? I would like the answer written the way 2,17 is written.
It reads 9,51
